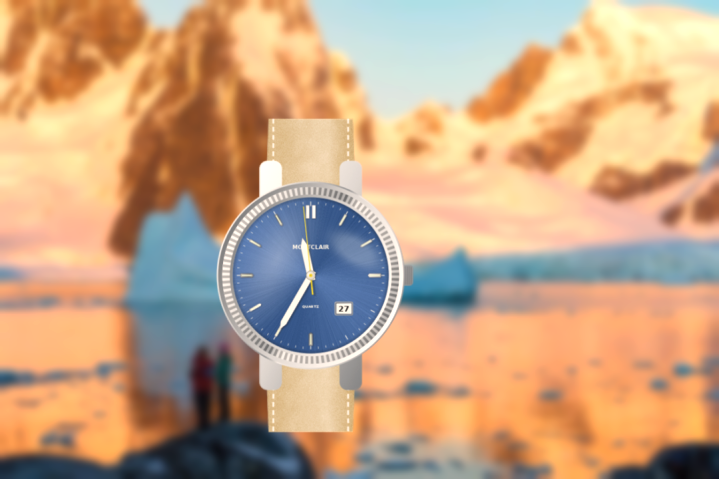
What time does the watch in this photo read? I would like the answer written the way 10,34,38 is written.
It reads 11,34,59
